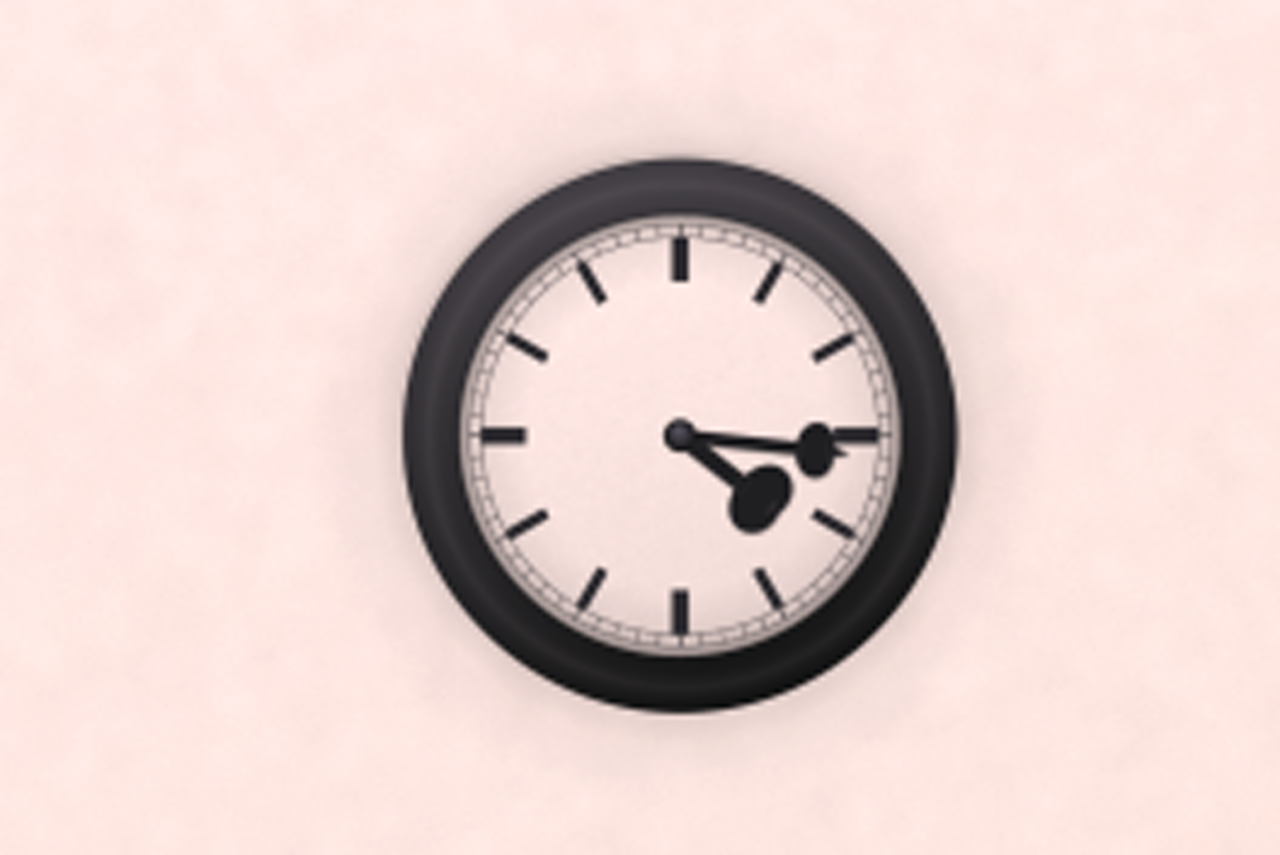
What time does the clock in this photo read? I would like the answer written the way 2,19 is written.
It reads 4,16
